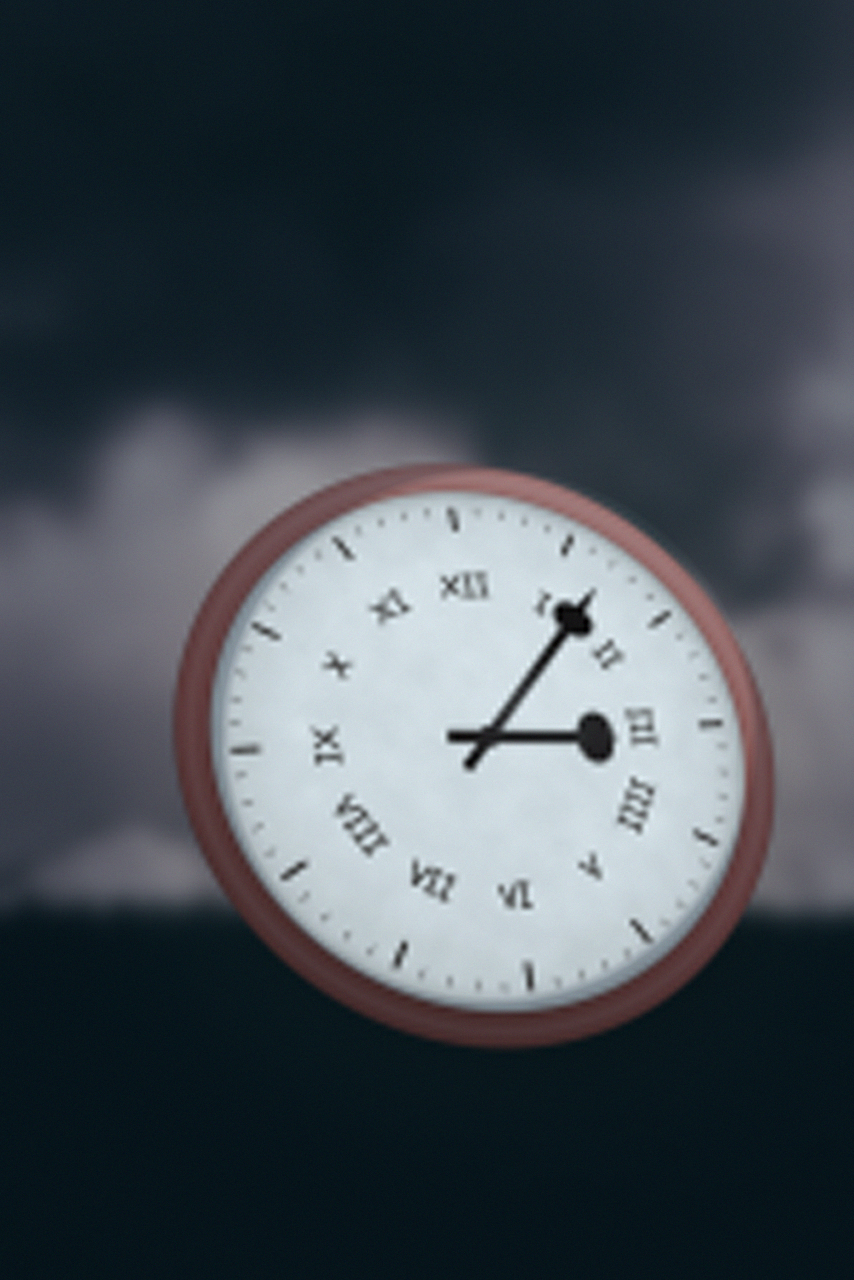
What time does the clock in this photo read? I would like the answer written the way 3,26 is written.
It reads 3,07
